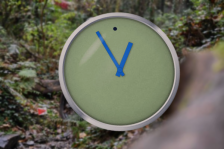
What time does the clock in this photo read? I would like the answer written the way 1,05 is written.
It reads 12,56
